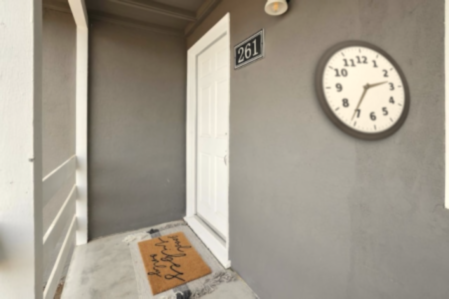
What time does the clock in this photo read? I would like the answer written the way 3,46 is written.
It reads 2,36
